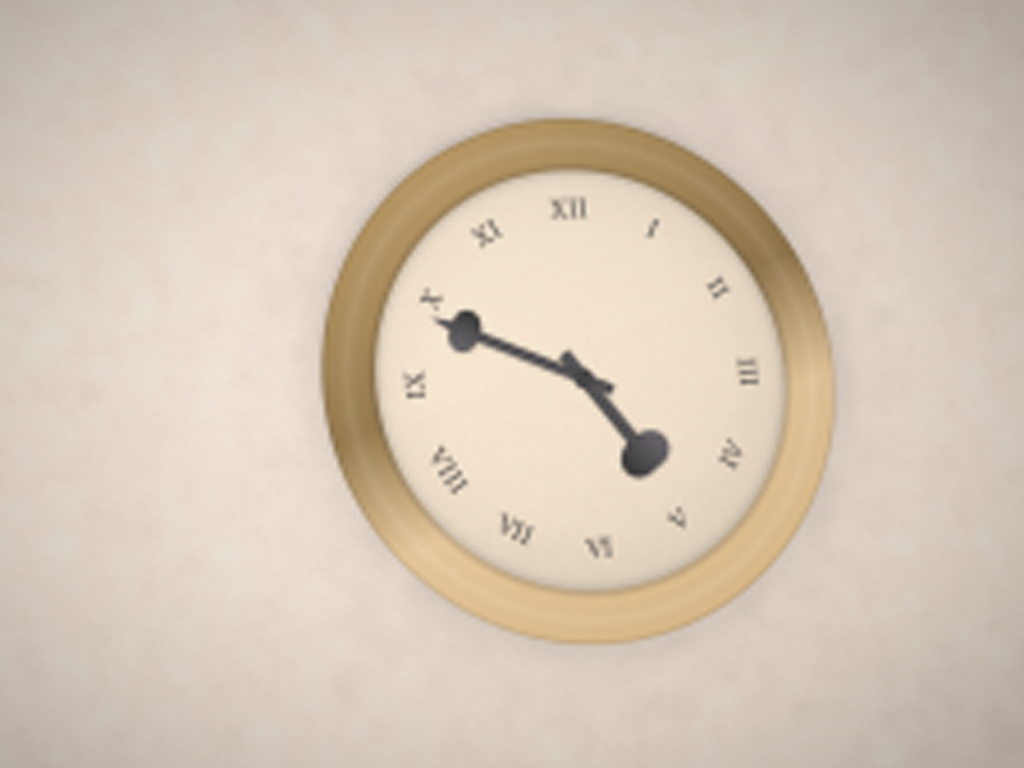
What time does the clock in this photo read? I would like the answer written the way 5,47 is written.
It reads 4,49
